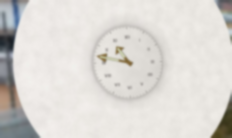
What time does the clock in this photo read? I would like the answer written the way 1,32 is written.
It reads 10,47
